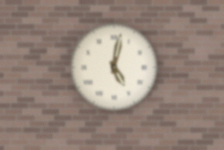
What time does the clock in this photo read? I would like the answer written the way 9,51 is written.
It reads 5,02
